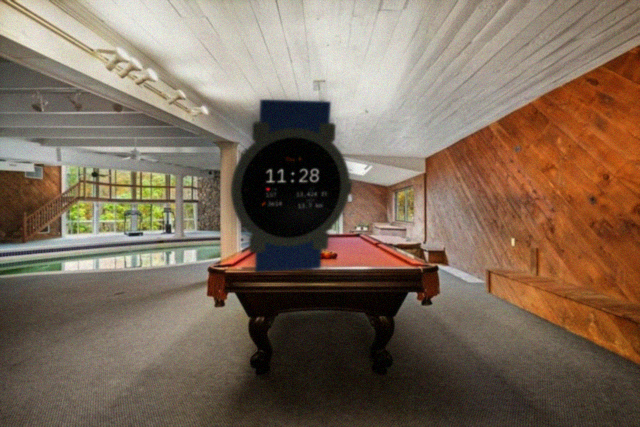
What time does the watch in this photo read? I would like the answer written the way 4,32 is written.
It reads 11,28
